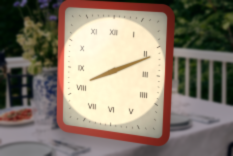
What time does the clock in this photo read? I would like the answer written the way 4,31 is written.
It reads 8,11
